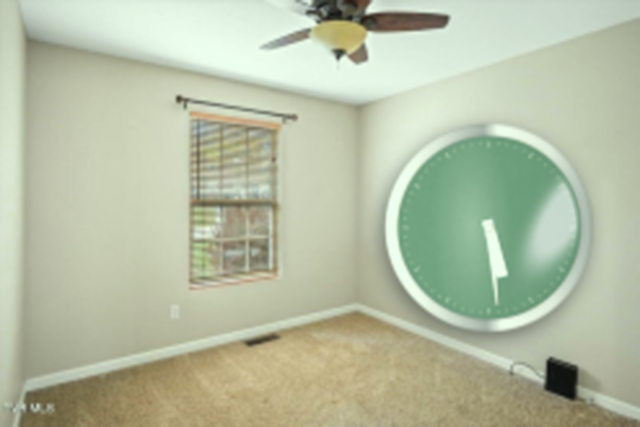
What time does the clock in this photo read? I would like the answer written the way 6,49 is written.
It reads 5,29
